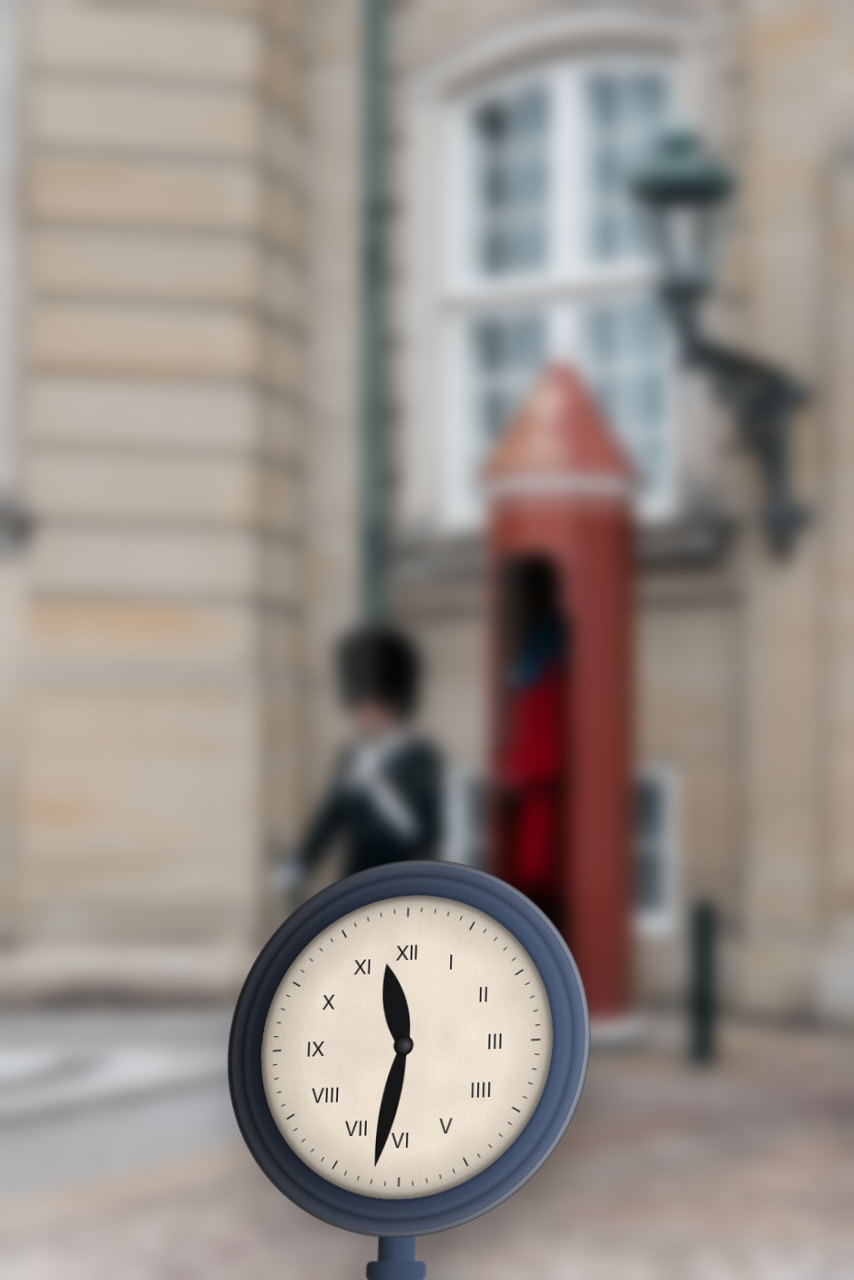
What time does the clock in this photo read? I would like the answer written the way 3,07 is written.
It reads 11,32
